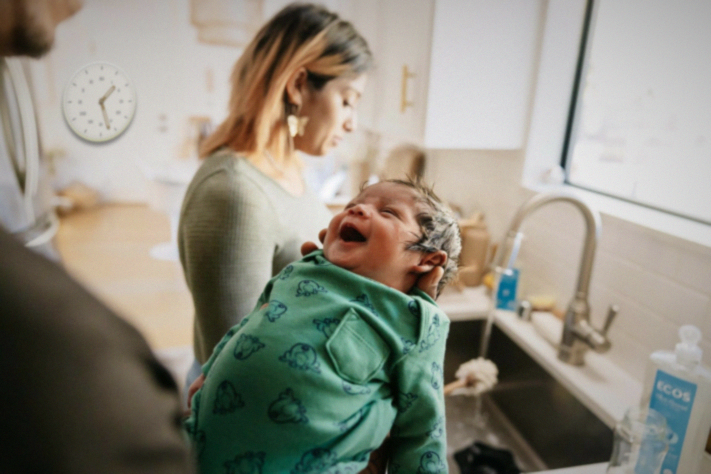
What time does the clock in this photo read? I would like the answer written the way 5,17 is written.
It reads 1,27
